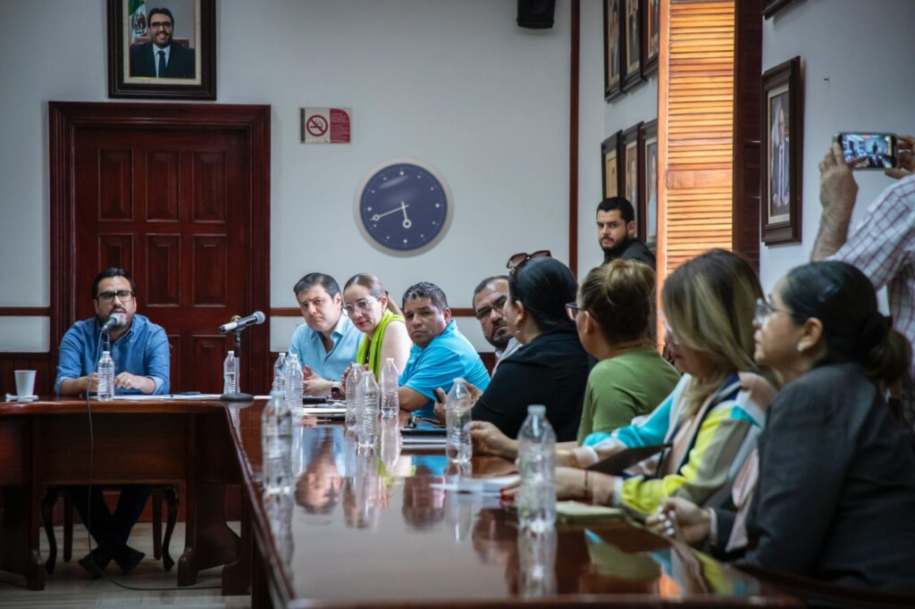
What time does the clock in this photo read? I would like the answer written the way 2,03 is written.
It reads 5,42
